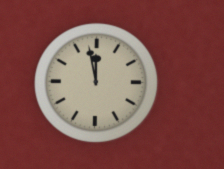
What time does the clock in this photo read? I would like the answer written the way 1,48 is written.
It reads 11,58
